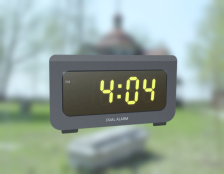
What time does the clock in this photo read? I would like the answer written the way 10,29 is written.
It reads 4,04
